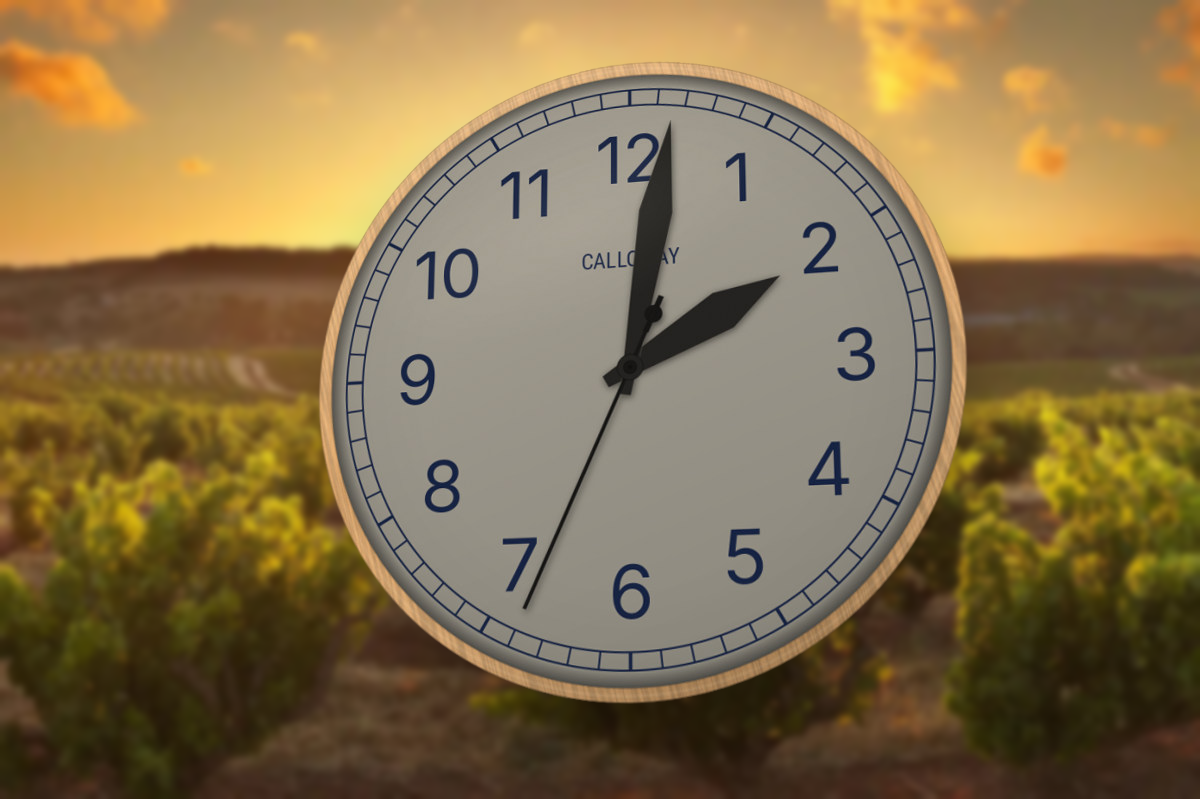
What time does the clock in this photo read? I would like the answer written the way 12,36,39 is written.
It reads 2,01,34
